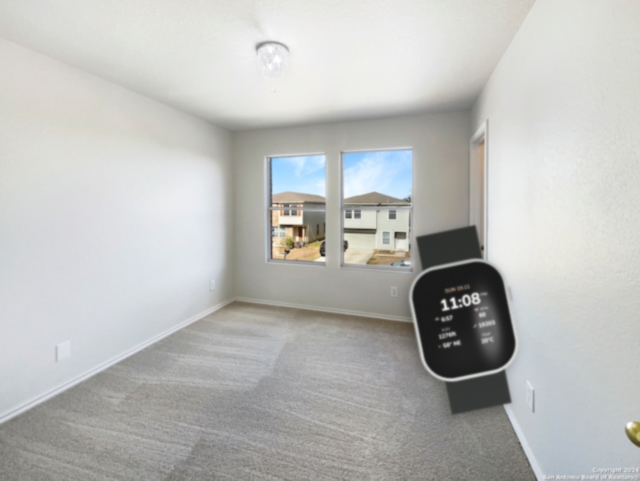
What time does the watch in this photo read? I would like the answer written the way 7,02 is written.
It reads 11,08
